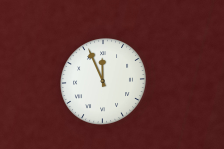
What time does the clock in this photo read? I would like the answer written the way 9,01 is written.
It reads 11,56
